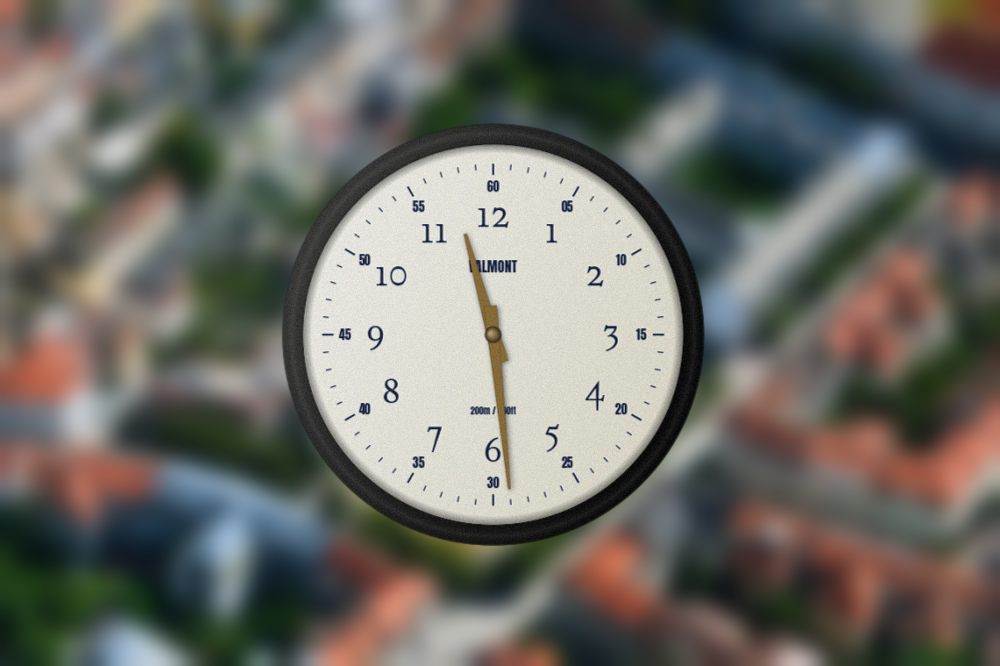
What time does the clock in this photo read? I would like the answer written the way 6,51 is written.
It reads 11,29
